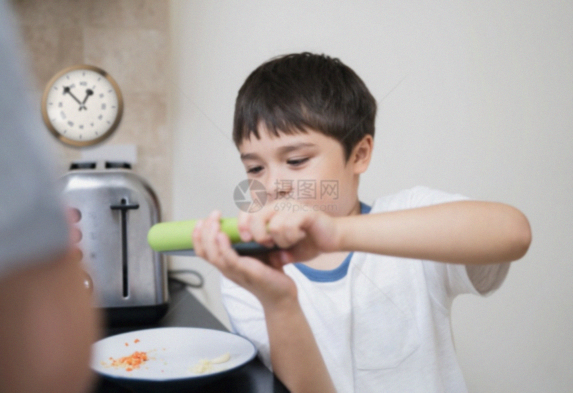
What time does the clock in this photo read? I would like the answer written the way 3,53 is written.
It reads 12,52
